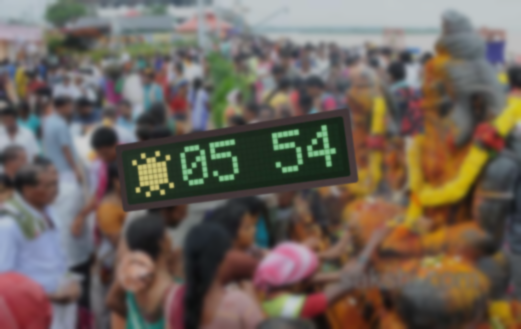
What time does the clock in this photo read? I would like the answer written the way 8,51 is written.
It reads 5,54
